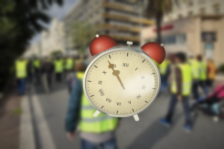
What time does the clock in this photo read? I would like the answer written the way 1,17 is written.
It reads 10,54
